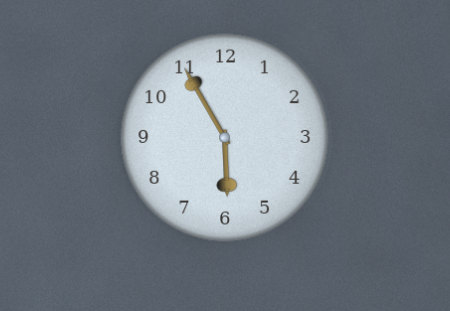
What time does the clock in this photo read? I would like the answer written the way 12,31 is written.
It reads 5,55
